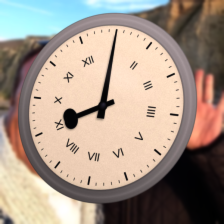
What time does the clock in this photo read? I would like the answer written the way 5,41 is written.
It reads 9,05
